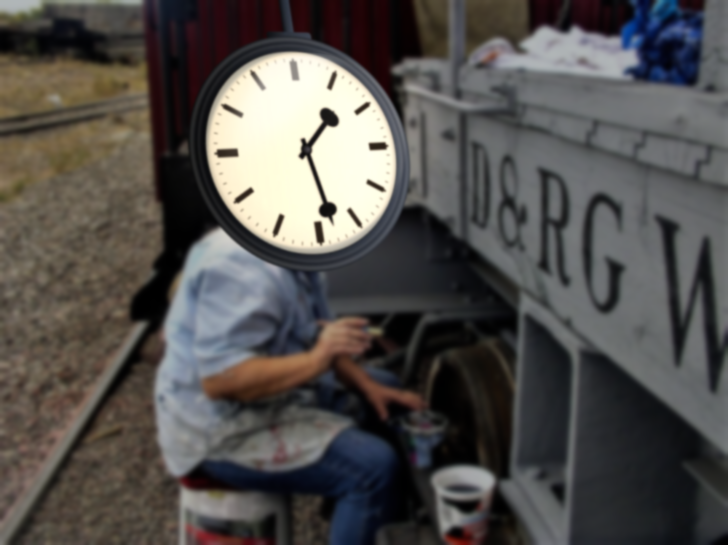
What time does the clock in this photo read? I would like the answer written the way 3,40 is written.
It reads 1,28
